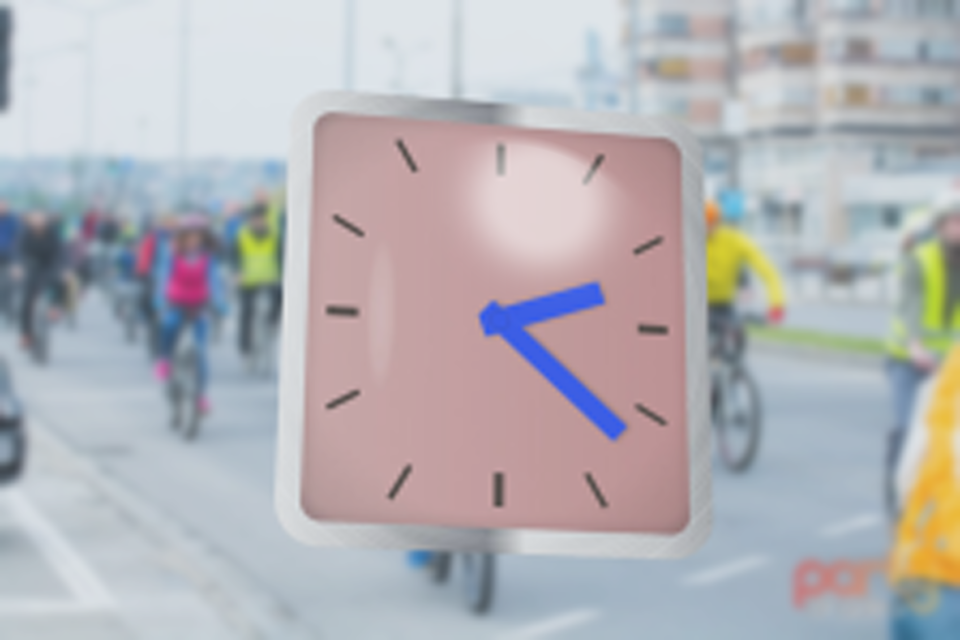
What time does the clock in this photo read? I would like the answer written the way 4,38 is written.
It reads 2,22
